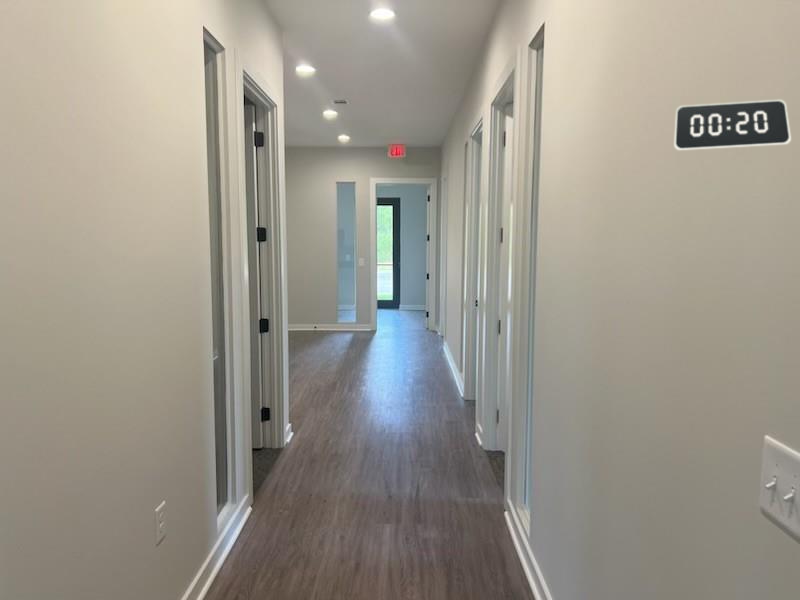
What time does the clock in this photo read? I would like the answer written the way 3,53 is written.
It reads 0,20
